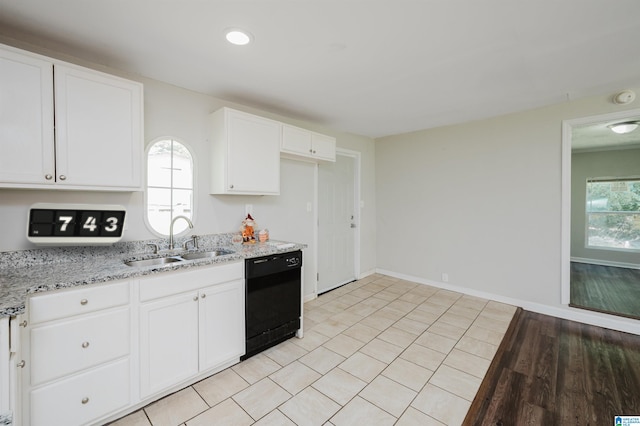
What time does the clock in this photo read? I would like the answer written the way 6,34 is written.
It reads 7,43
